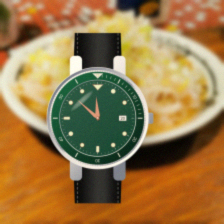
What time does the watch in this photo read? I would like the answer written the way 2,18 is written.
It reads 11,52
